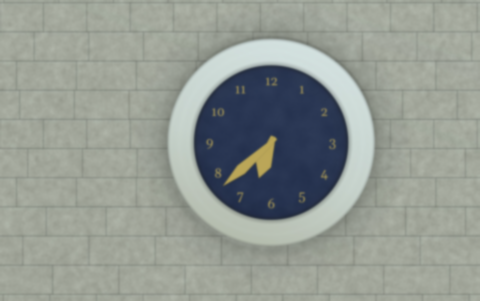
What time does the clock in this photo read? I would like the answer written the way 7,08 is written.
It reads 6,38
